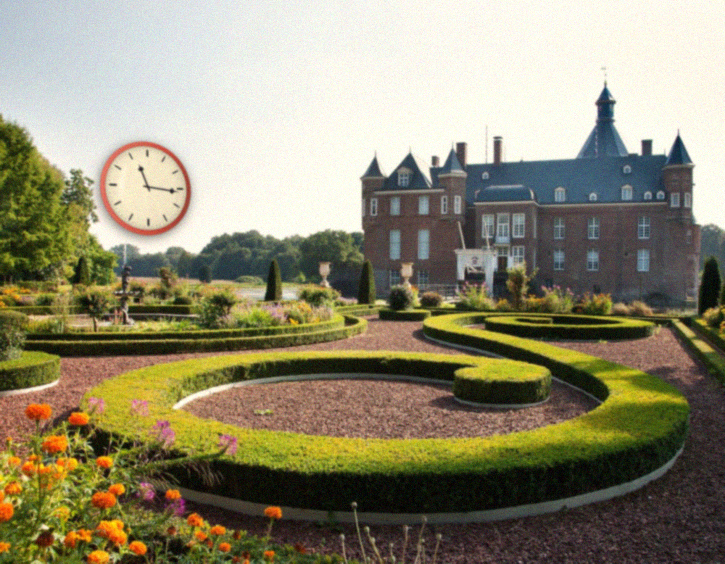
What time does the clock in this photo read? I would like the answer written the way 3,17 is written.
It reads 11,16
